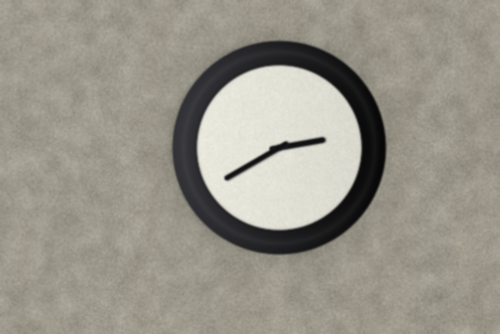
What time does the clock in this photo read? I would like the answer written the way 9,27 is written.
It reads 2,40
